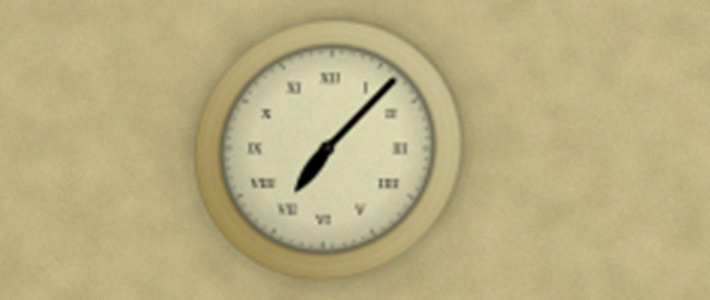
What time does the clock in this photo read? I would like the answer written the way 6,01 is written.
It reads 7,07
